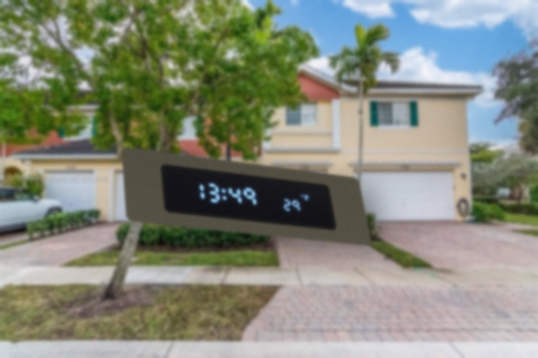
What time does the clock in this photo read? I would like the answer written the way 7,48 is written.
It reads 13,49
